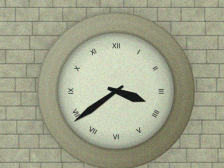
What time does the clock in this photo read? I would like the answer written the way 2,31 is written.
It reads 3,39
